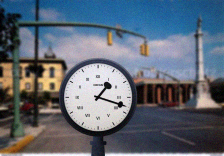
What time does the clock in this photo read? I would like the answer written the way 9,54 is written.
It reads 1,18
